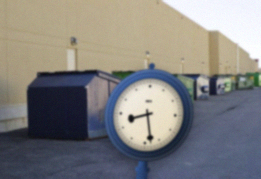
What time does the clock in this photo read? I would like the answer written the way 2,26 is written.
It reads 8,28
